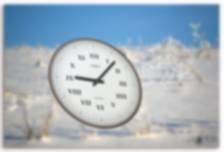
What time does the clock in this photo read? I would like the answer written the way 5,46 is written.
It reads 9,07
